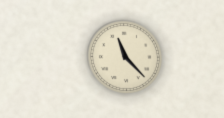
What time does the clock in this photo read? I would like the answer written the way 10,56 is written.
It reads 11,23
